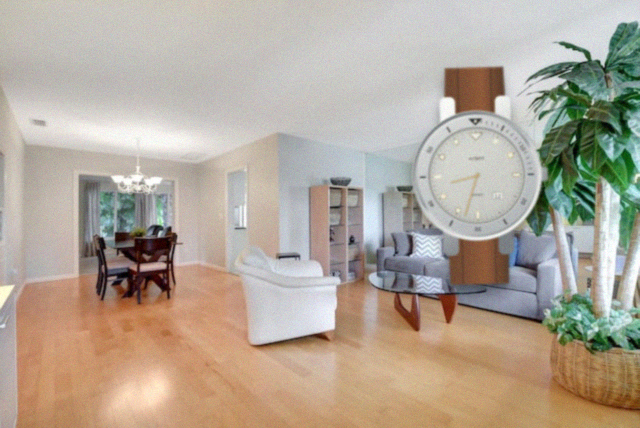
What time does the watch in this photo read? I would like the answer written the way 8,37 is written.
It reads 8,33
